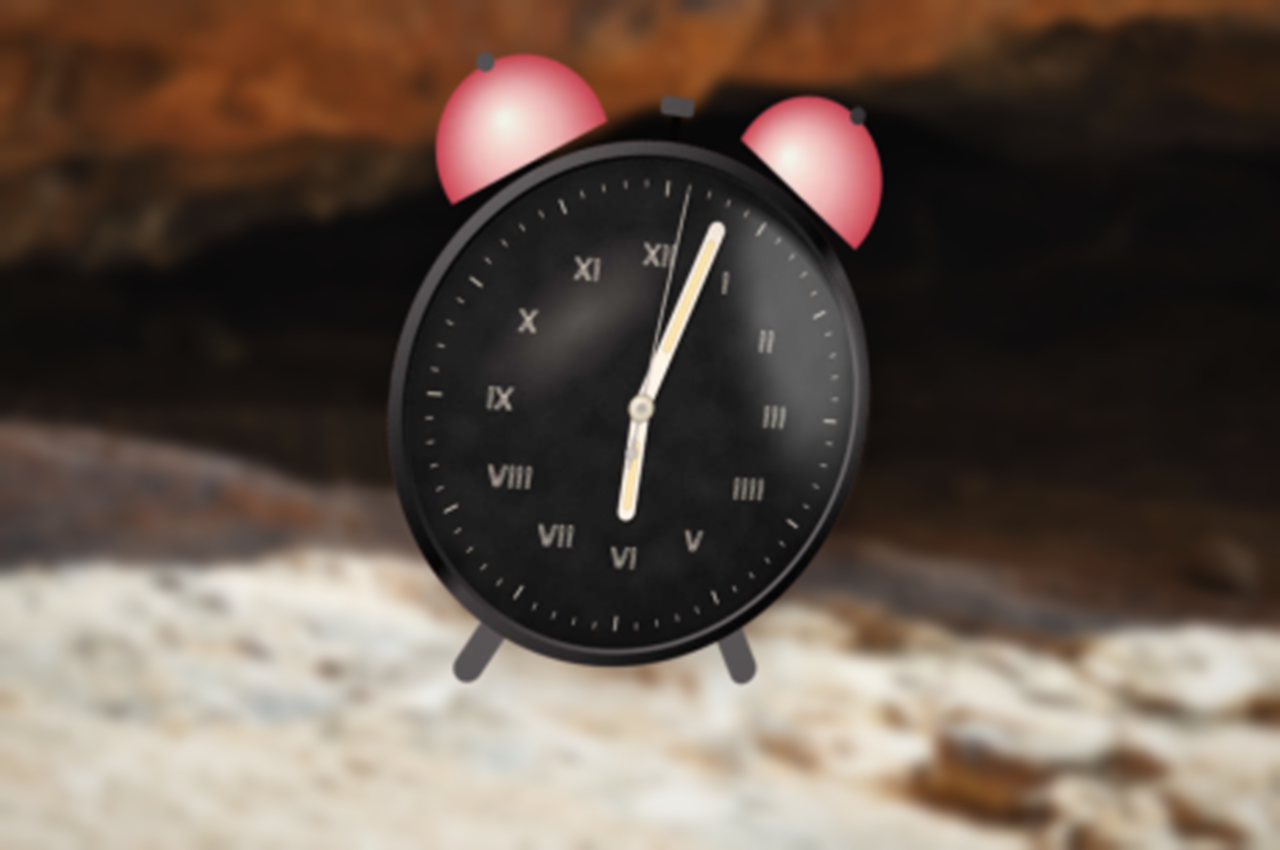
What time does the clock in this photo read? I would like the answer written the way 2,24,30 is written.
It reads 6,03,01
